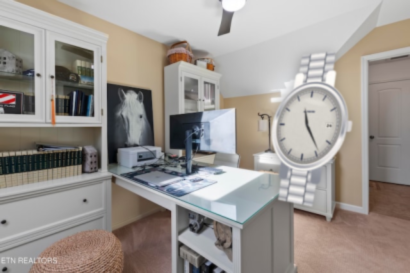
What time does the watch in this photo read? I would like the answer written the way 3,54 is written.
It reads 11,24
